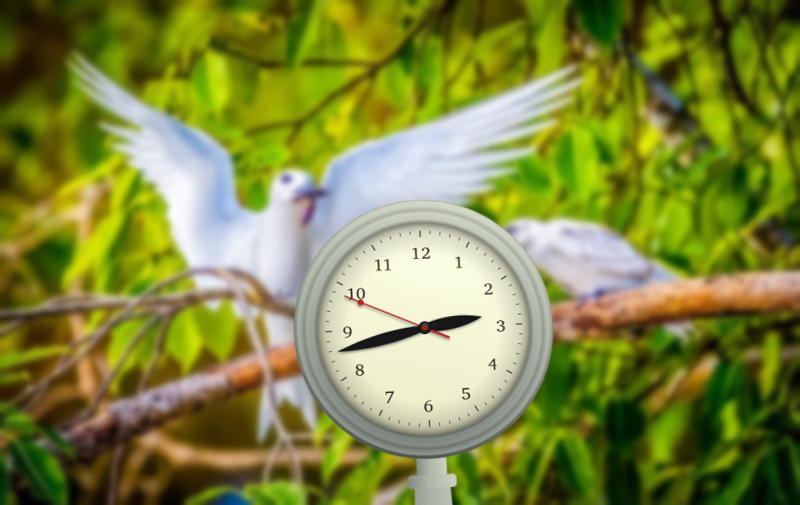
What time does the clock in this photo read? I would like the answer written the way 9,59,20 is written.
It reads 2,42,49
